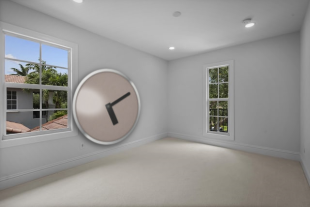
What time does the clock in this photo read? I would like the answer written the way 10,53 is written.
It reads 5,10
